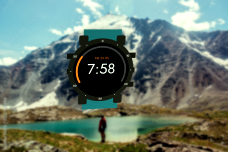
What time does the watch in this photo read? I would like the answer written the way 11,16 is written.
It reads 7,58
